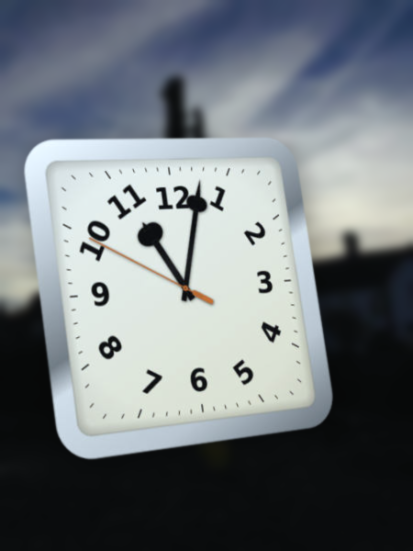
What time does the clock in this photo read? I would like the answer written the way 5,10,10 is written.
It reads 11,02,50
